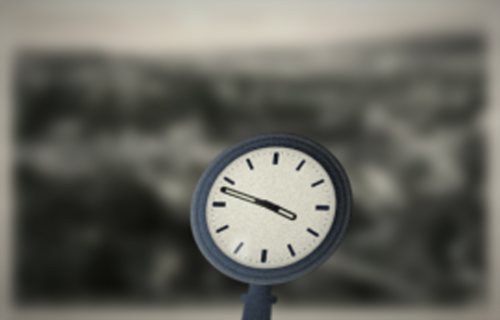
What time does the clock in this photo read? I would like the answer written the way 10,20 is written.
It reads 3,48
